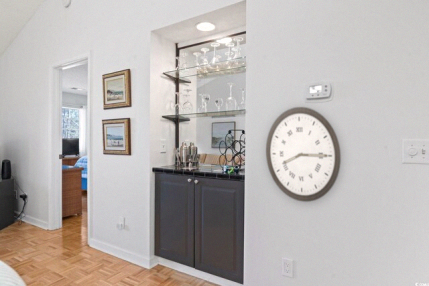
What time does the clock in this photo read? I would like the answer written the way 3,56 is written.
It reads 8,15
